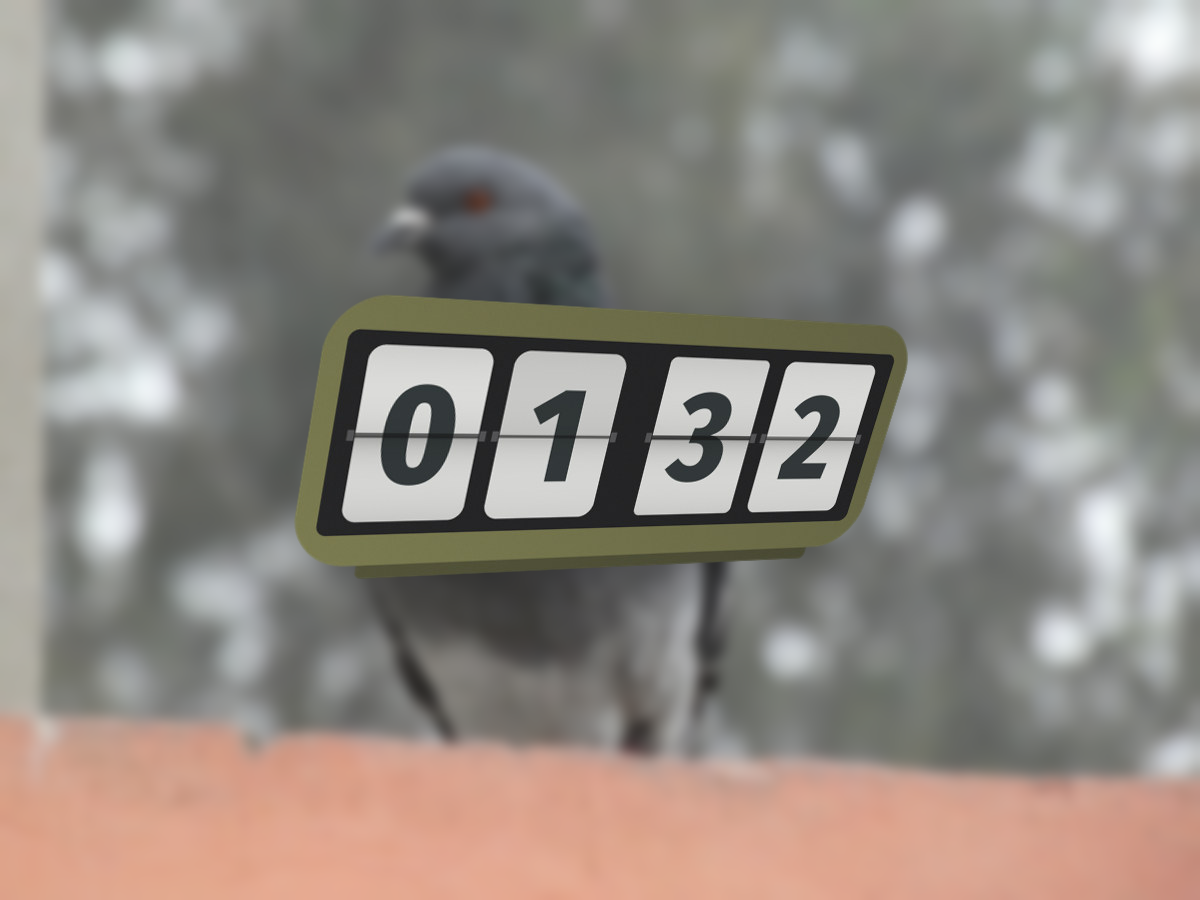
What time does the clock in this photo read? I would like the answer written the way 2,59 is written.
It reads 1,32
